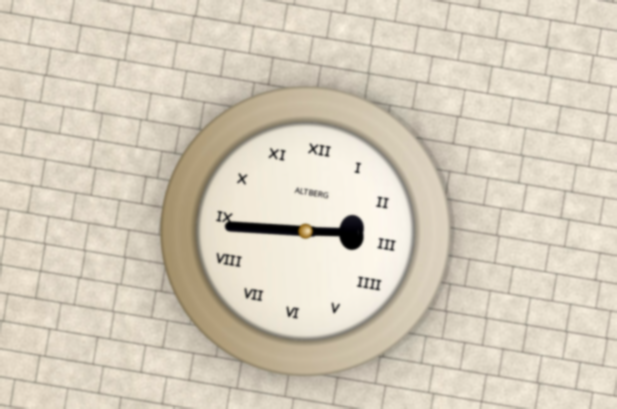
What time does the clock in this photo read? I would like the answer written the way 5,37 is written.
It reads 2,44
